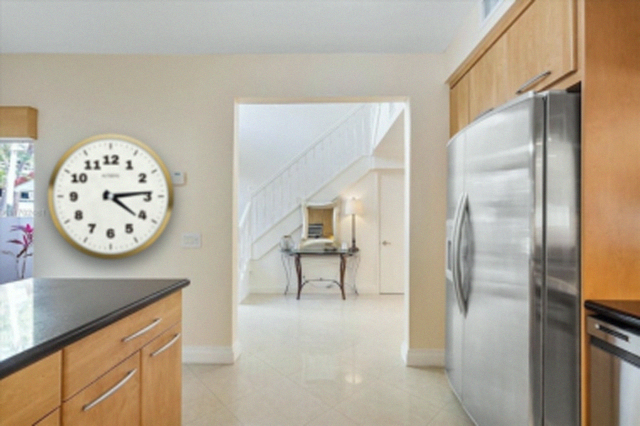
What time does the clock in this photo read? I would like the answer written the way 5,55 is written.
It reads 4,14
